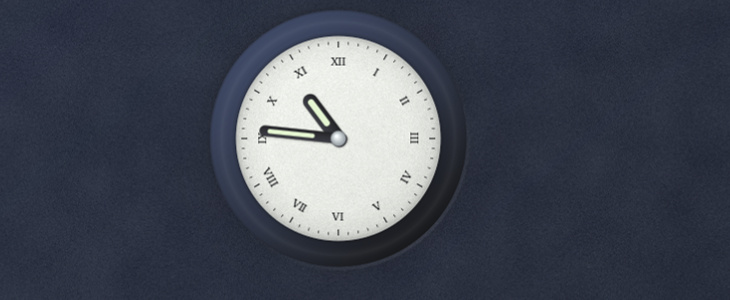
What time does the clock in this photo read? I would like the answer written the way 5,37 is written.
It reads 10,46
